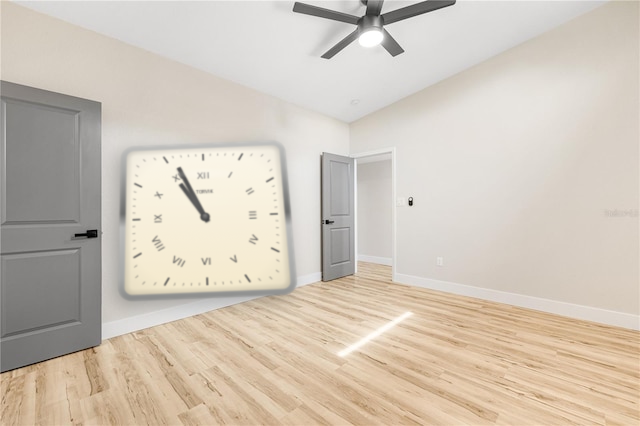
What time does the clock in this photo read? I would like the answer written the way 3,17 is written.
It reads 10,56
